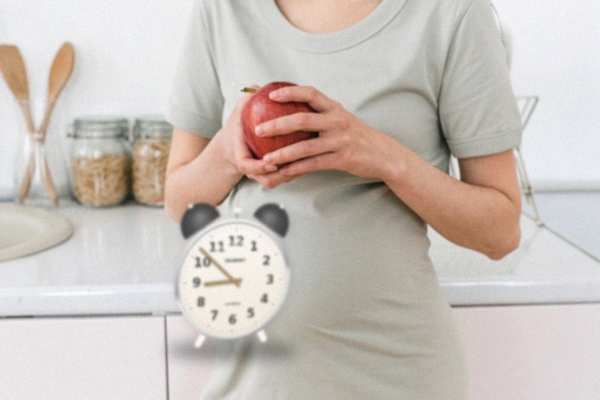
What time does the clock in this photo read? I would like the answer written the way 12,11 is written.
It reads 8,52
